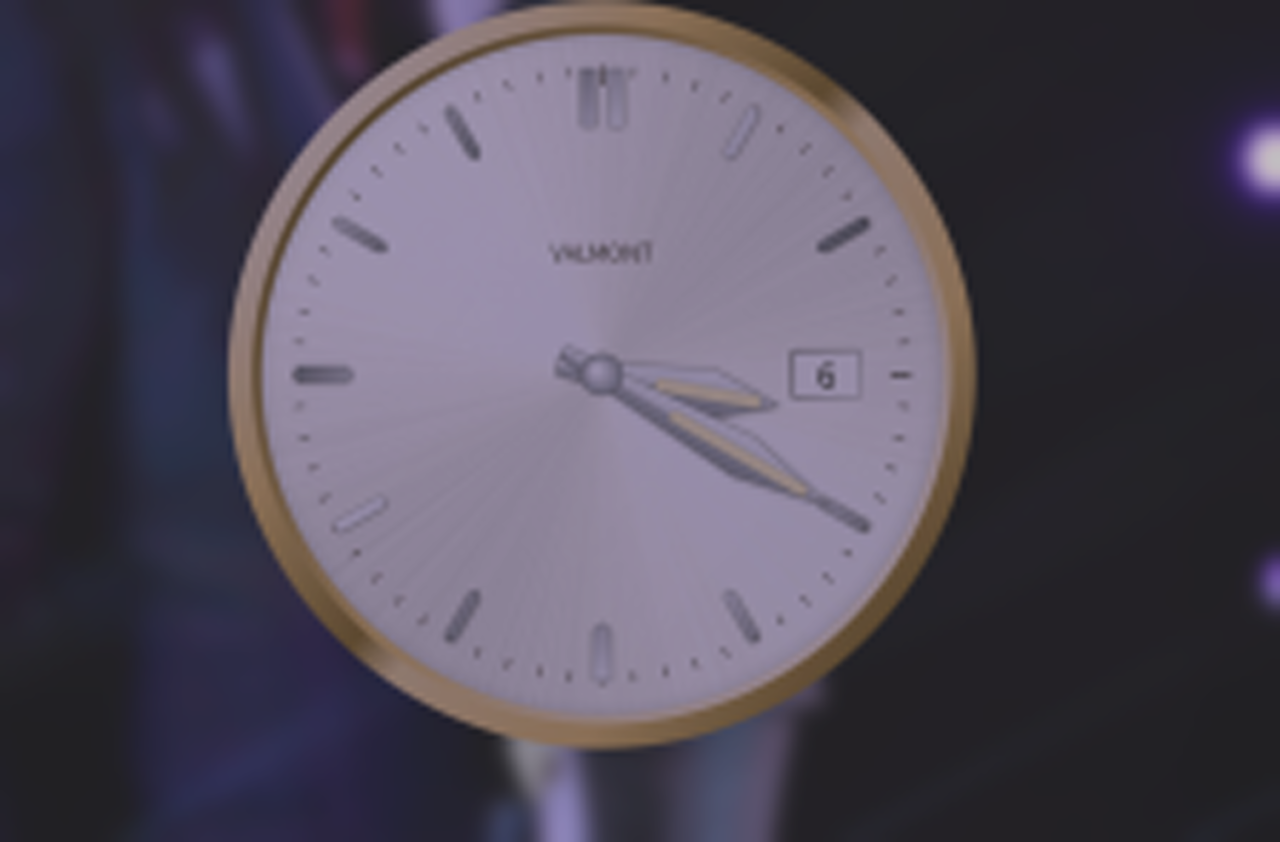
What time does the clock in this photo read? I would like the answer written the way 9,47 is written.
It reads 3,20
